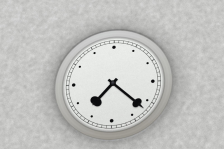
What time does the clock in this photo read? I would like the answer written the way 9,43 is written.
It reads 7,22
